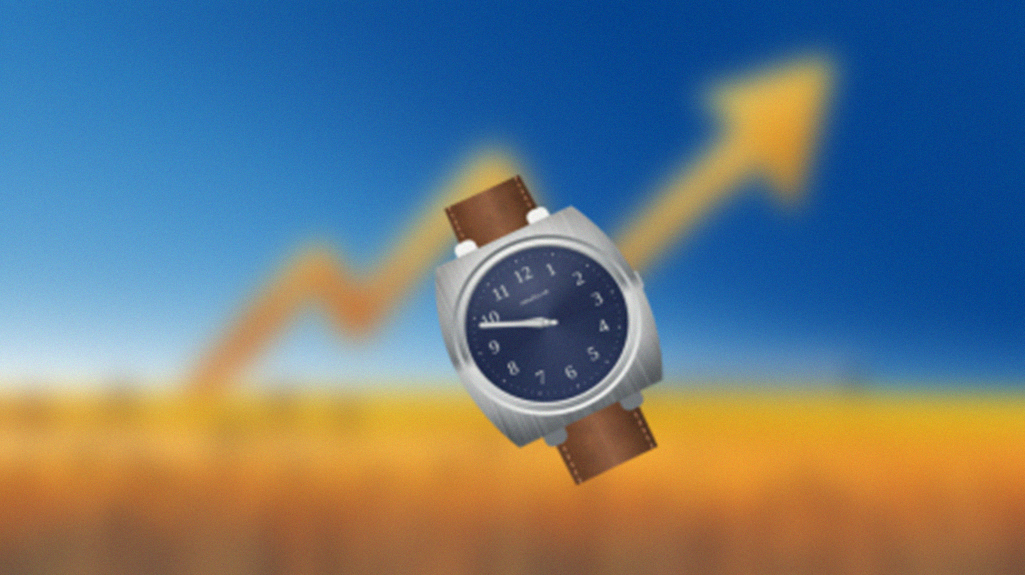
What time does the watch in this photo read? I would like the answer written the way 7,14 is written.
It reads 9,49
